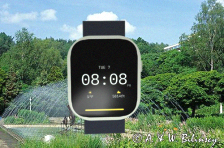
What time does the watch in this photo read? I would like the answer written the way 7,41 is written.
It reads 8,08
